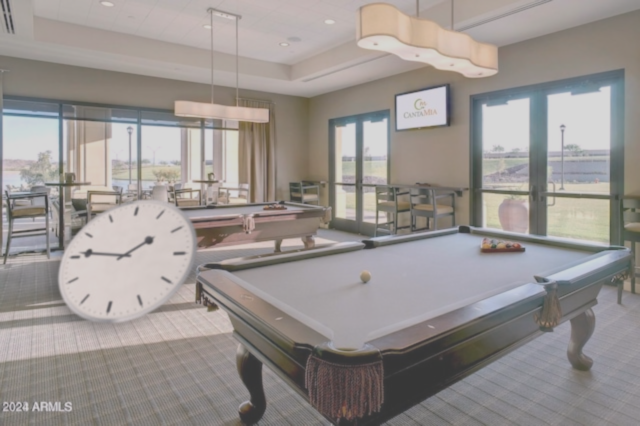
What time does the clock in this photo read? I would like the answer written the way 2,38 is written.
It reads 1,46
